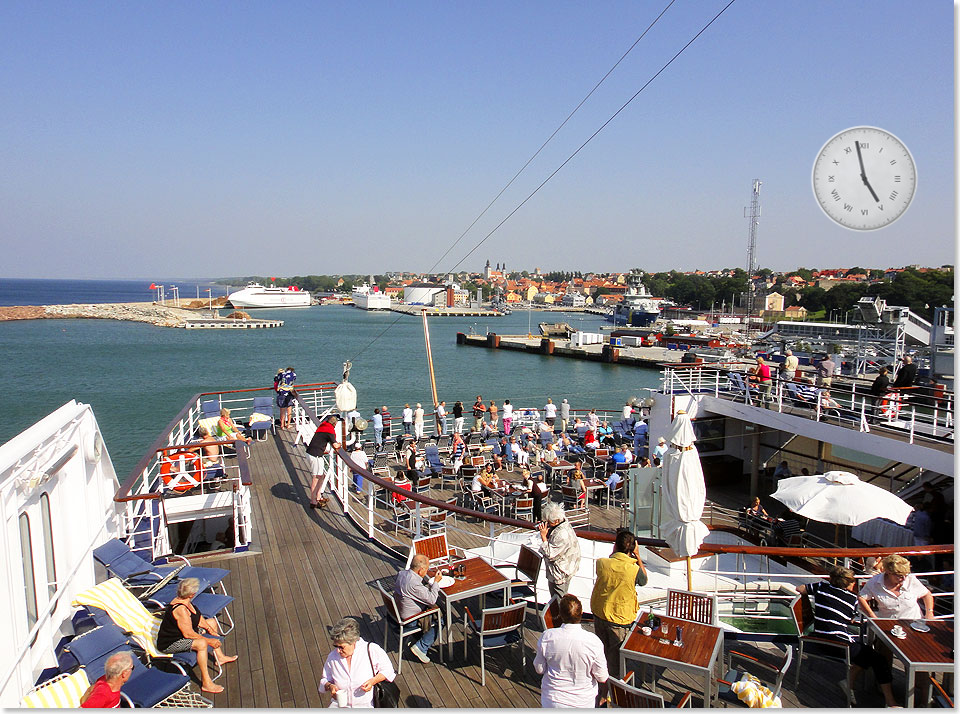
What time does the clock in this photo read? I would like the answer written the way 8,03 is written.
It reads 4,58
